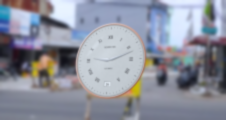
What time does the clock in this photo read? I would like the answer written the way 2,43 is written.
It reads 9,12
